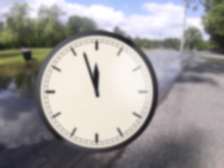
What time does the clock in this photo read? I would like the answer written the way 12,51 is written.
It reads 11,57
